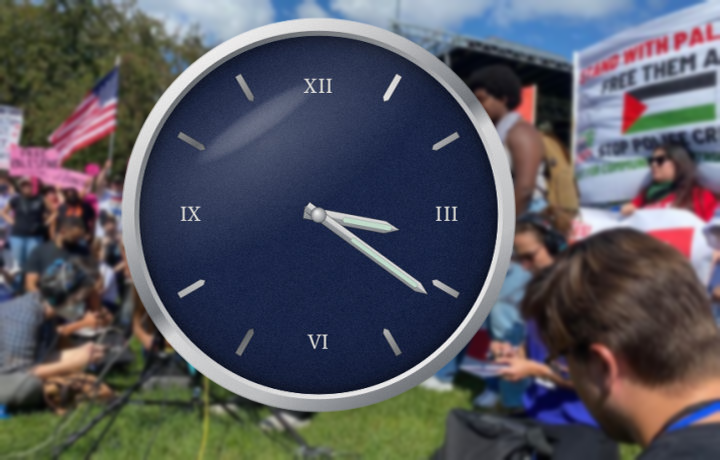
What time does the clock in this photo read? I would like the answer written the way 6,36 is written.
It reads 3,21
